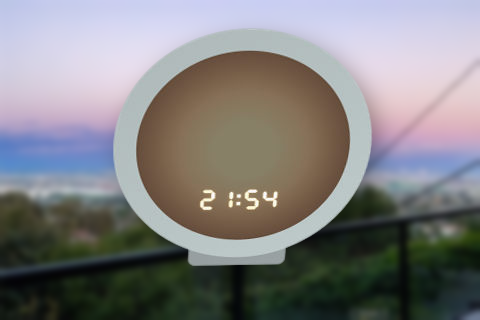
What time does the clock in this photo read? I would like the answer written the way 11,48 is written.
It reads 21,54
